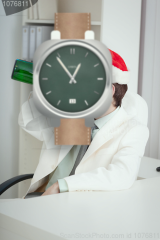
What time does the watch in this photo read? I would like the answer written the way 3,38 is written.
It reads 12,54
